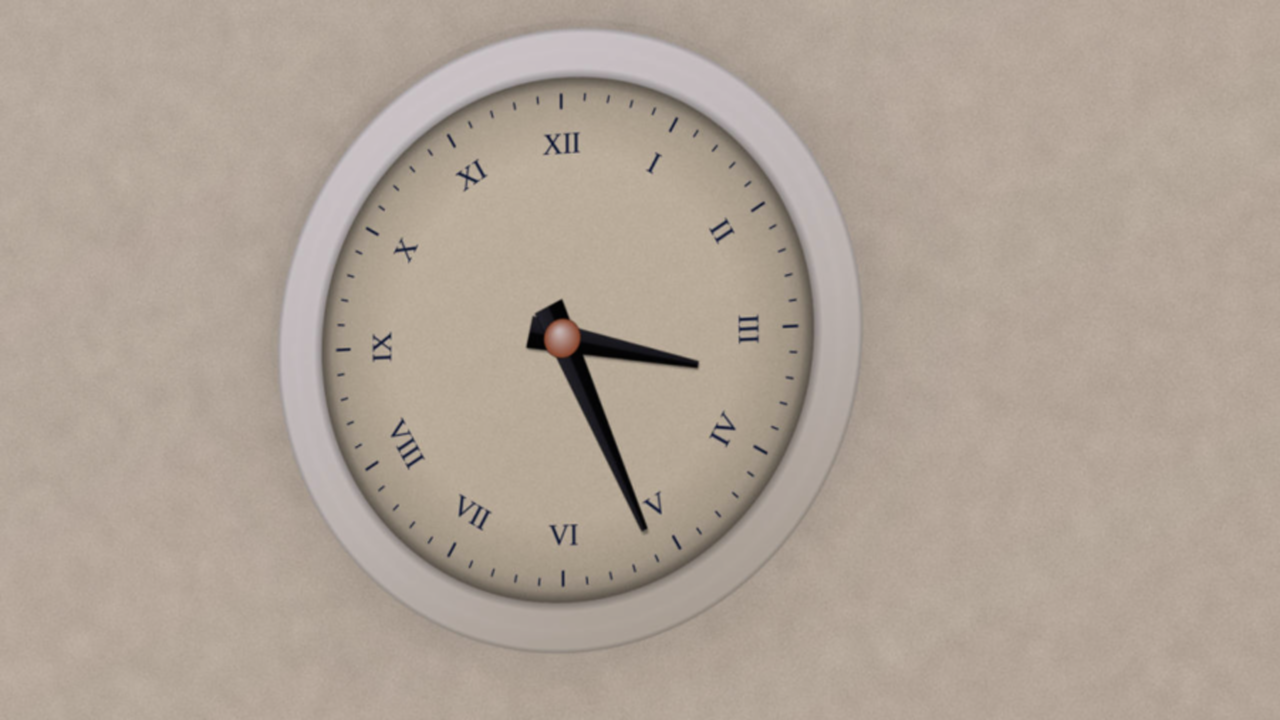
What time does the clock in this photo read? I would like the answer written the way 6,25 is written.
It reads 3,26
